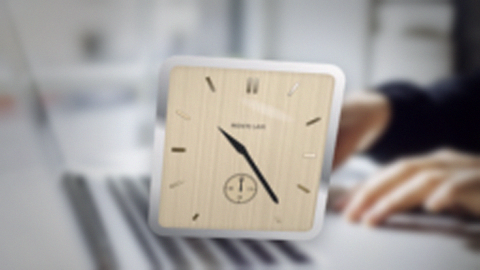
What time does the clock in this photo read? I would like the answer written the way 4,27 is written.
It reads 10,24
